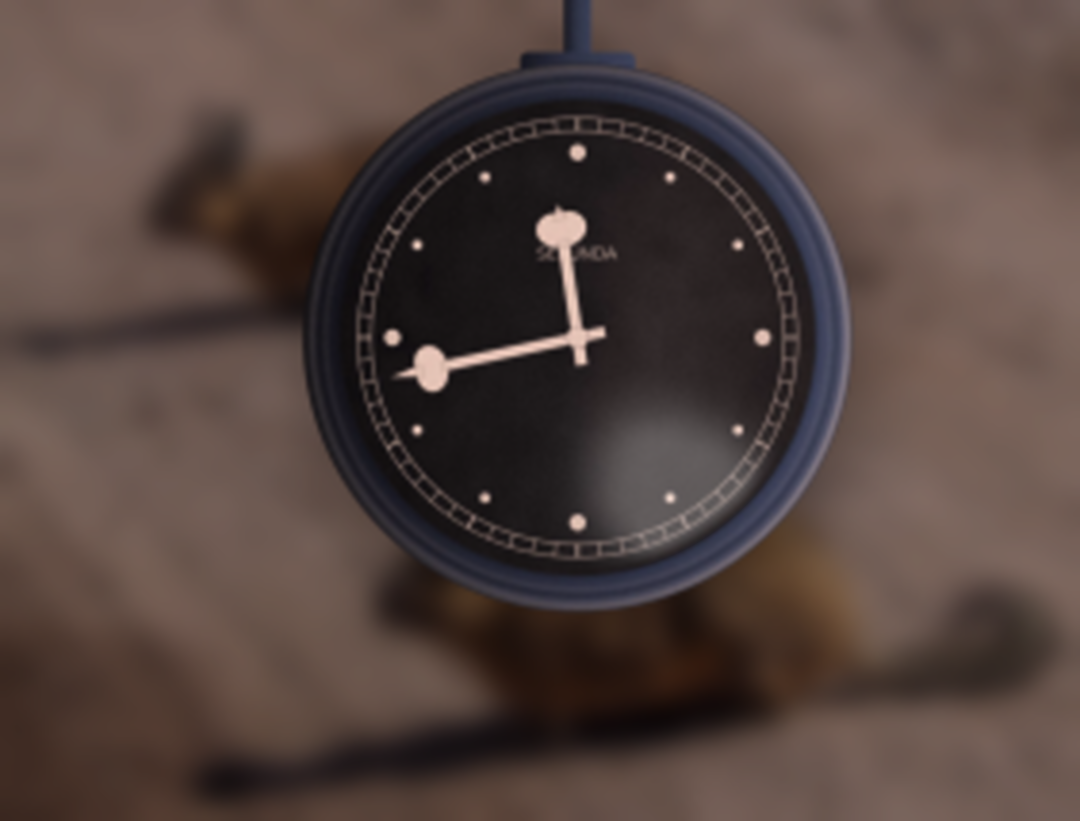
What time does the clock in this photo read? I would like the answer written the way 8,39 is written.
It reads 11,43
